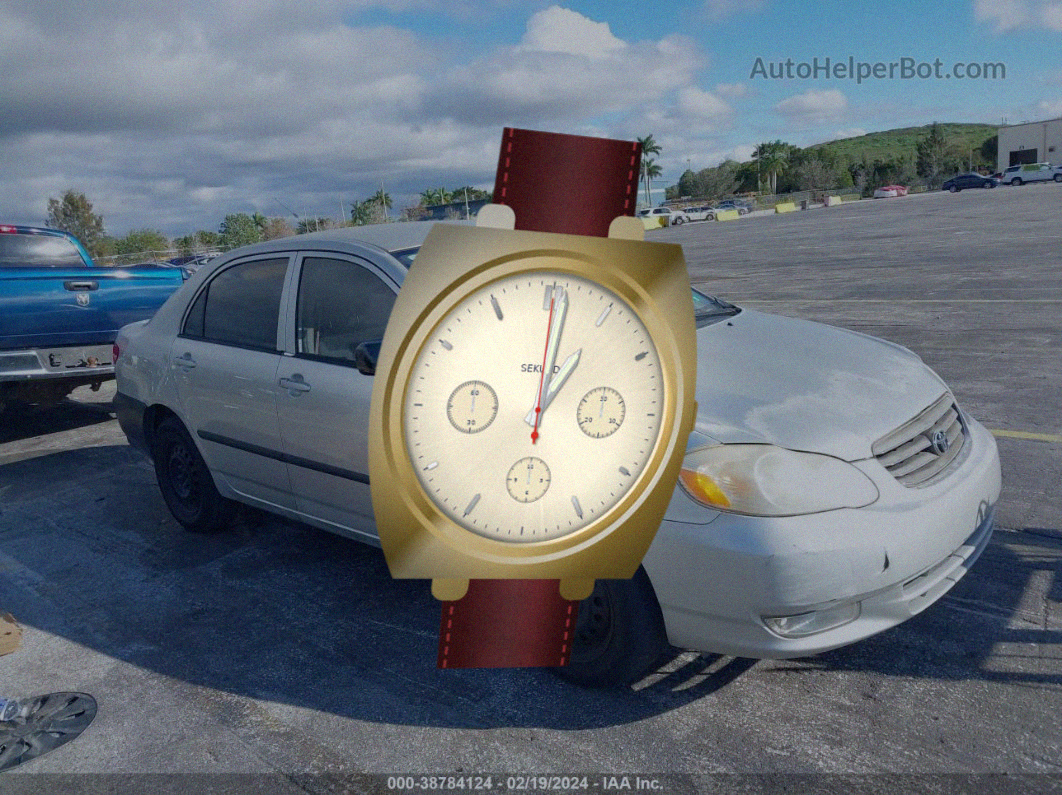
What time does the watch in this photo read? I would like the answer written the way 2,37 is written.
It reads 1,01
